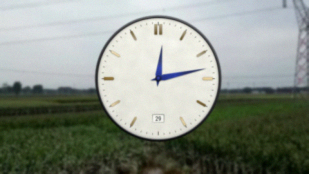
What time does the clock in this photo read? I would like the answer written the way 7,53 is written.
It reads 12,13
